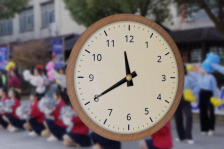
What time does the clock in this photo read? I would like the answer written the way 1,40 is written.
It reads 11,40
